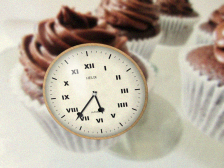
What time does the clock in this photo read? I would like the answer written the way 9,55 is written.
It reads 5,37
